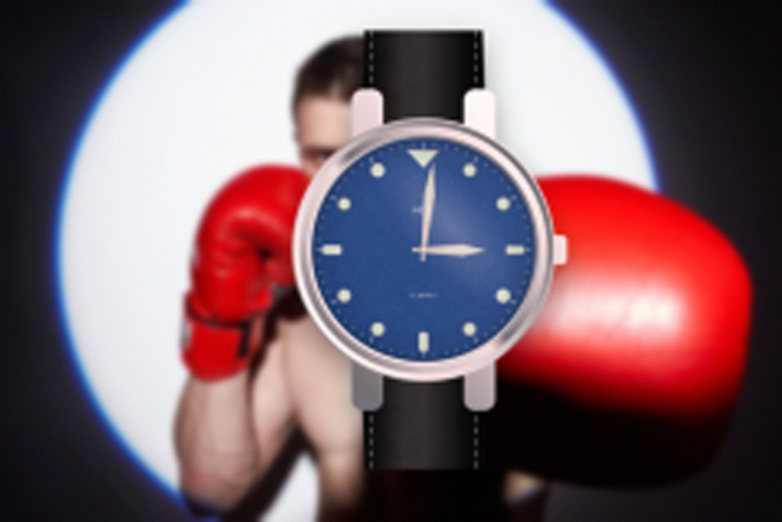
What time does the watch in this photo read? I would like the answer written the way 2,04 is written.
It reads 3,01
